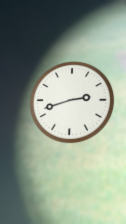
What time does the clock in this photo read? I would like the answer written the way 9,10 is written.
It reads 2,42
